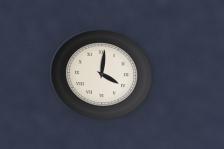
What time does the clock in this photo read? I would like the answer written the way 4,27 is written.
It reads 4,01
